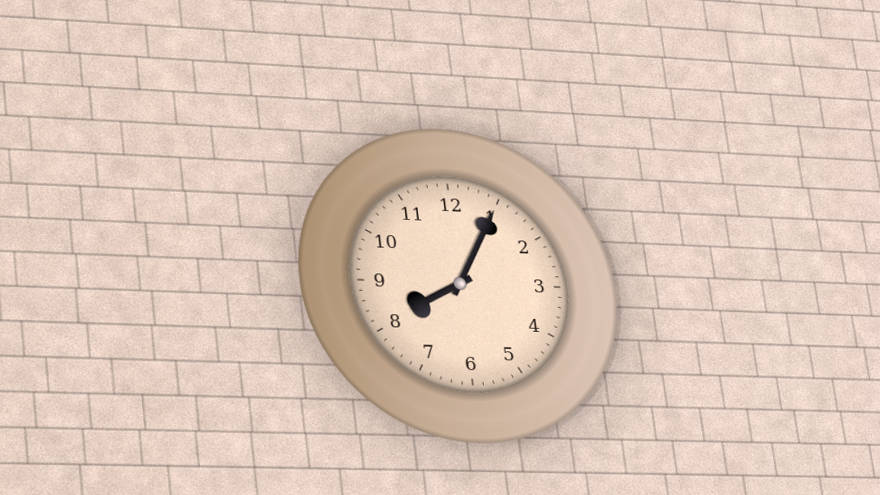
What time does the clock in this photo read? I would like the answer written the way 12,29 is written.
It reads 8,05
